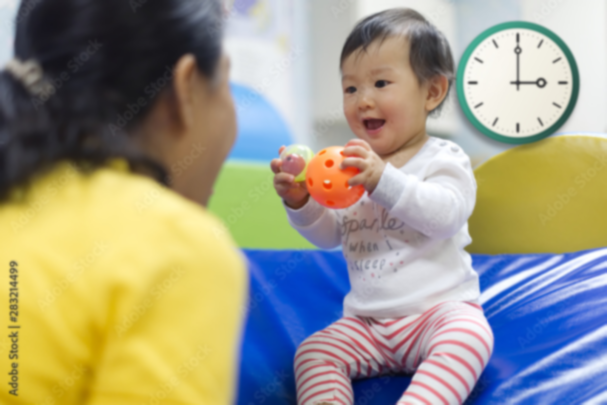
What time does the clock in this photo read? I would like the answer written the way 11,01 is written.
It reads 3,00
